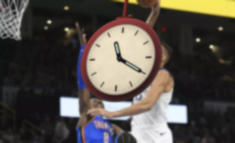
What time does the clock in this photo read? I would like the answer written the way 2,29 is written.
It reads 11,20
